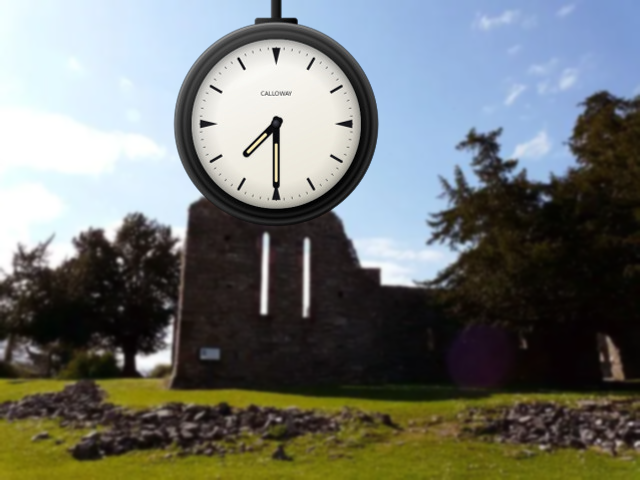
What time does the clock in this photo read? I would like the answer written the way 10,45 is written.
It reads 7,30
